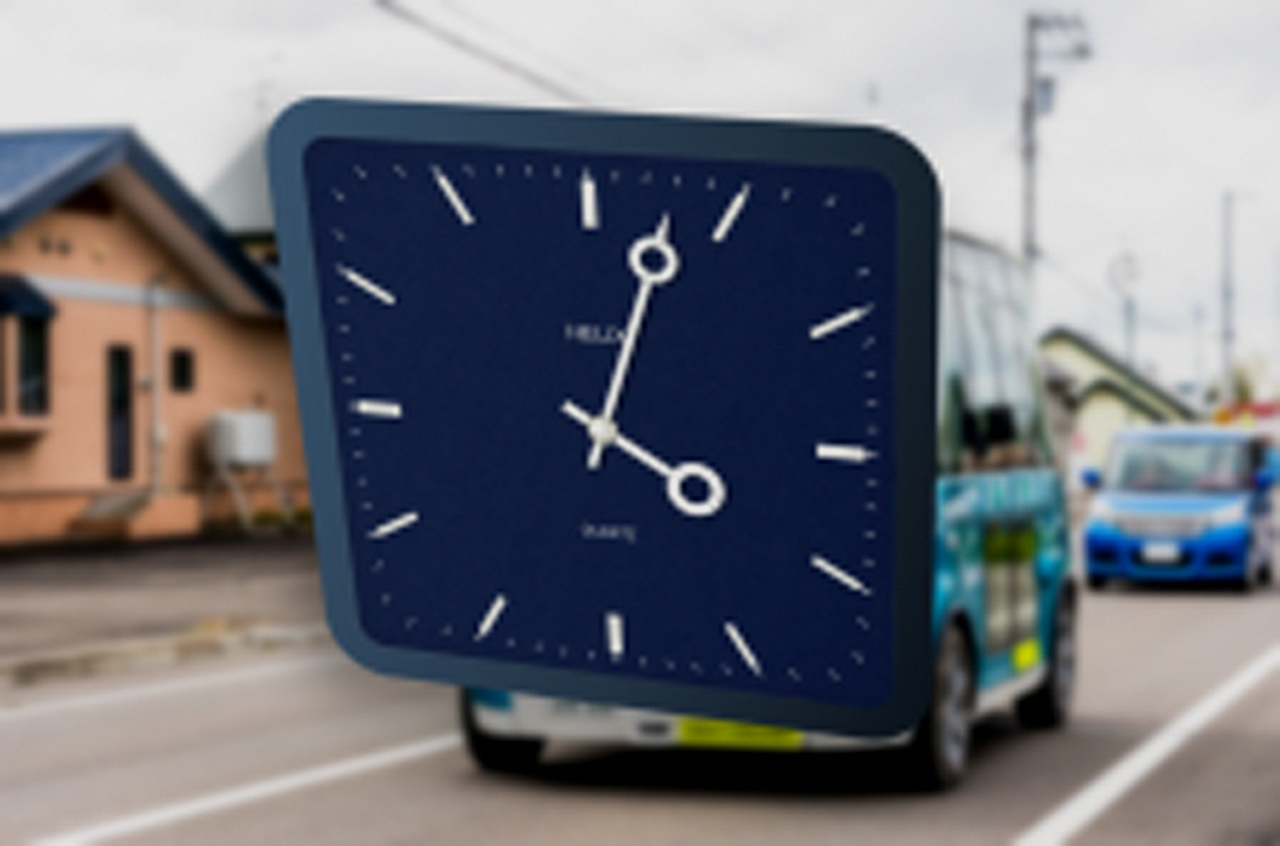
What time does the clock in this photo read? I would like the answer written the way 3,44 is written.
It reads 4,03
